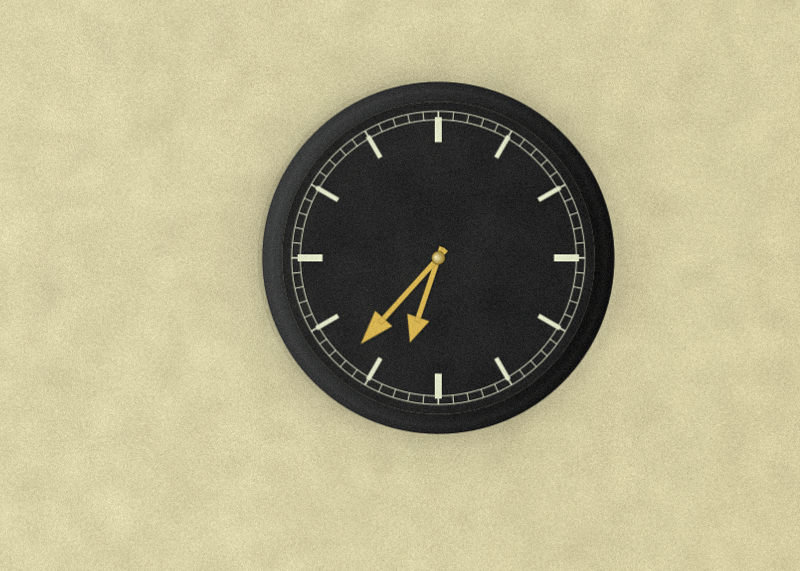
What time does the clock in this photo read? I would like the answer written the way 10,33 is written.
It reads 6,37
